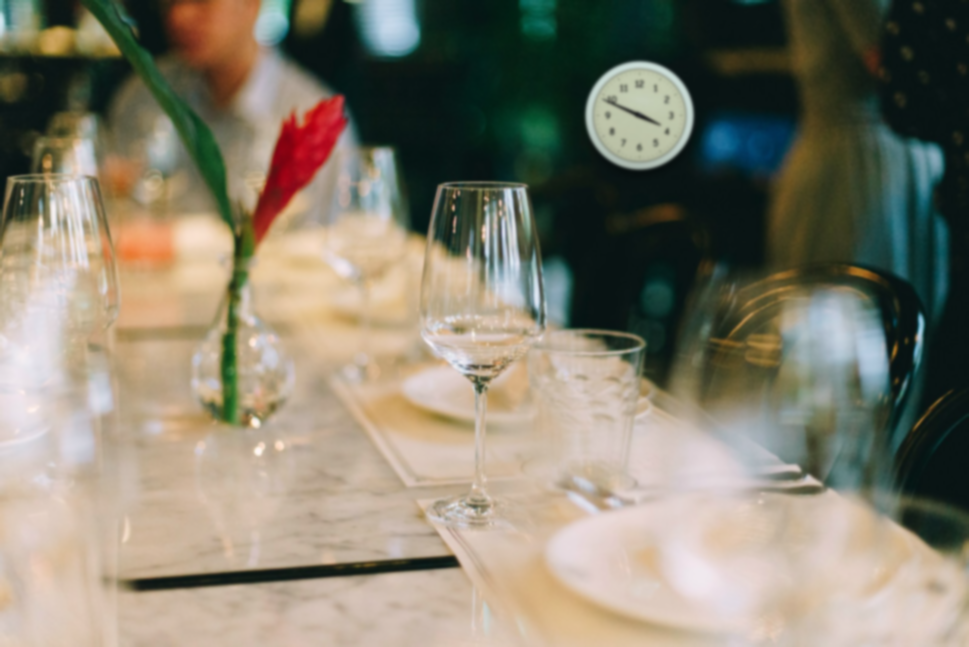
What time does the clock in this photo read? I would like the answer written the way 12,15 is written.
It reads 3,49
